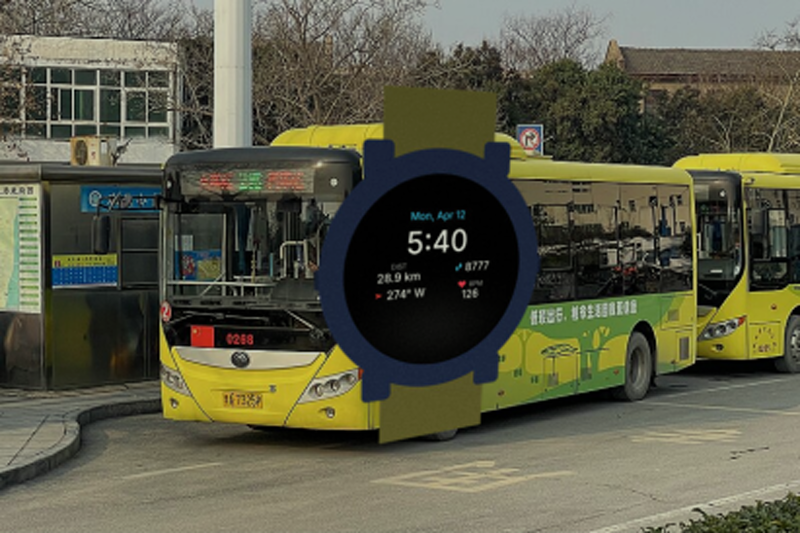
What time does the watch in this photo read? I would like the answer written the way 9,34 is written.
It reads 5,40
